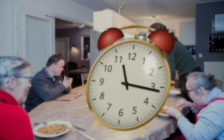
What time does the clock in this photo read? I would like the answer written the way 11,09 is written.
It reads 11,16
